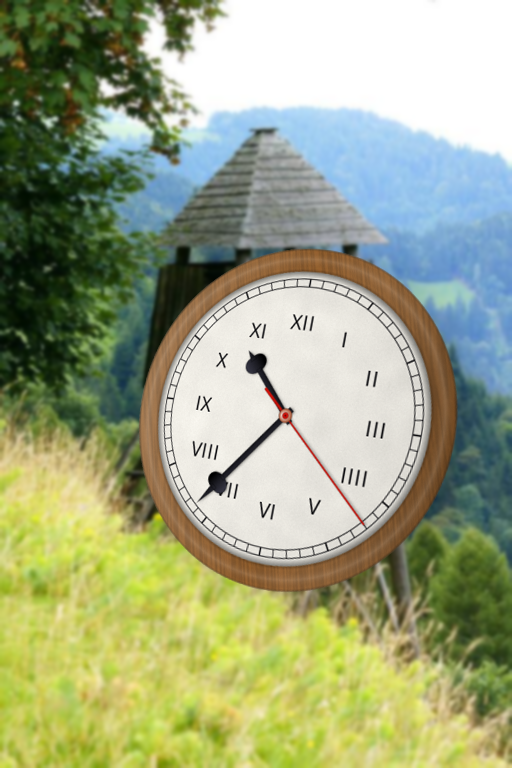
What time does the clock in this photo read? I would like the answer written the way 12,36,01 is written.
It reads 10,36,22
